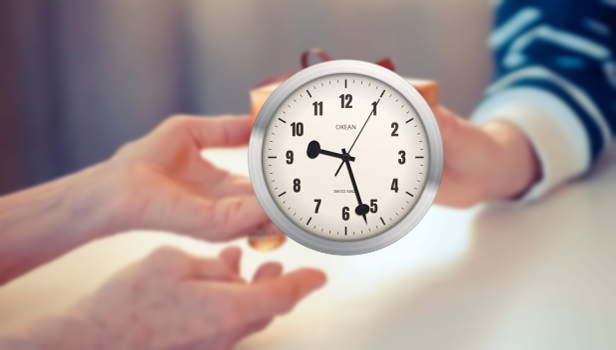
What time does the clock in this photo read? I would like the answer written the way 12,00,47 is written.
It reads 9,27,05
